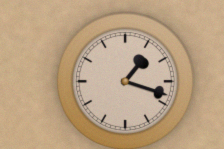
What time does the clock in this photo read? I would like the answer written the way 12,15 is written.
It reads 1,18
